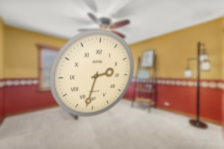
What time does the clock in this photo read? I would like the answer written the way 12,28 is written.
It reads 2,32
